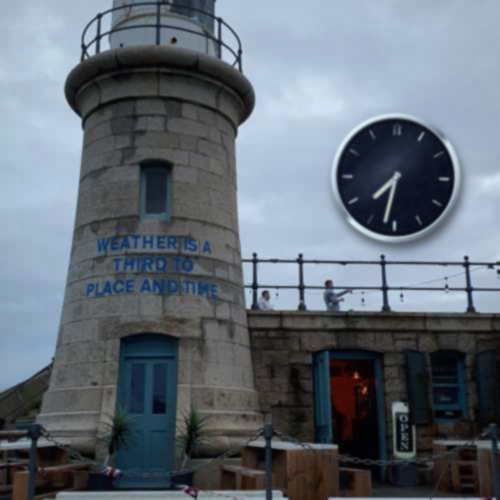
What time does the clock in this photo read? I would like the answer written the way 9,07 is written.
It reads 7,32
